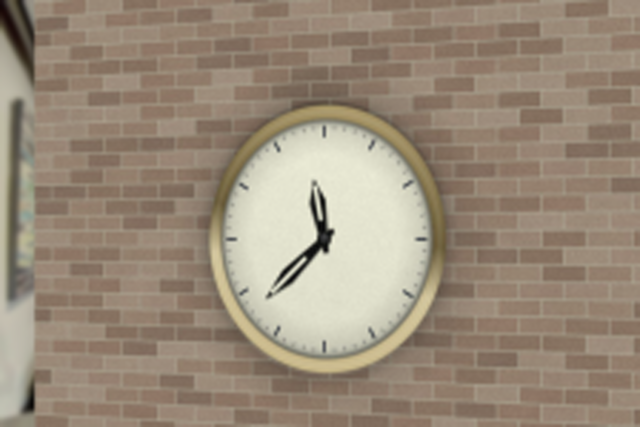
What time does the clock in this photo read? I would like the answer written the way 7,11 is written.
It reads 11,38
